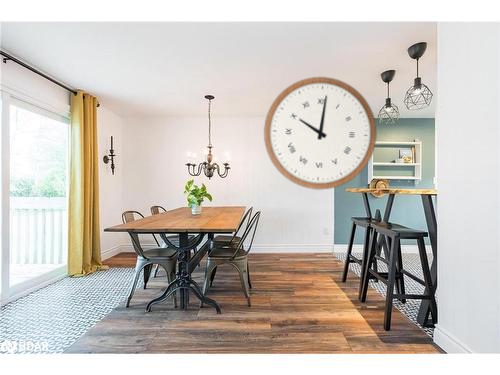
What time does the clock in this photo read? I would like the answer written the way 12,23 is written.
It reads 10,01
